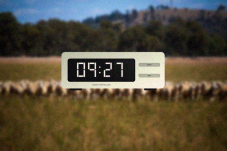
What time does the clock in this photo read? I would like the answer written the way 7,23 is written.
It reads 9,27
